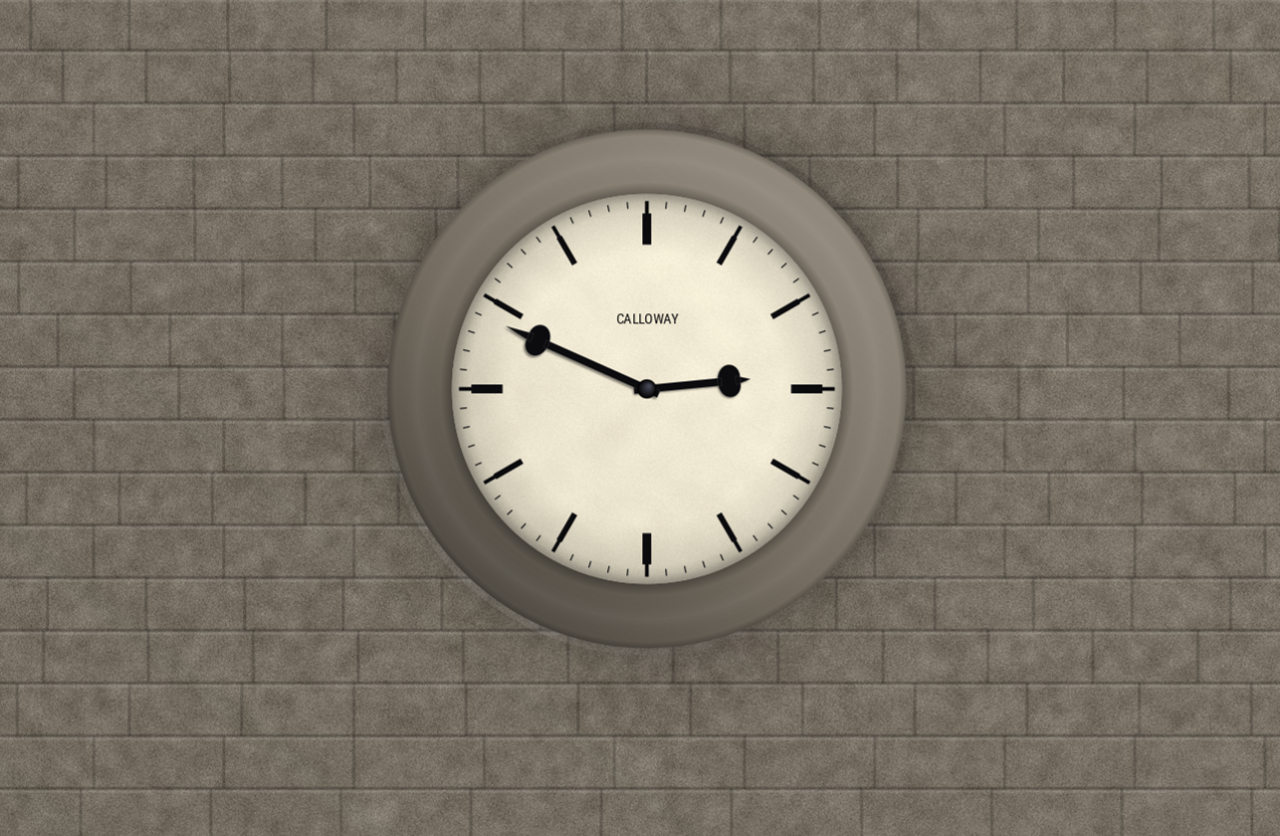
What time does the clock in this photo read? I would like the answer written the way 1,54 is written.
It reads 2,49
